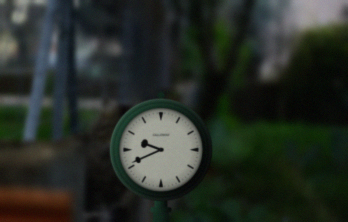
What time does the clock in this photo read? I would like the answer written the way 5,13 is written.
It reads 9,41
